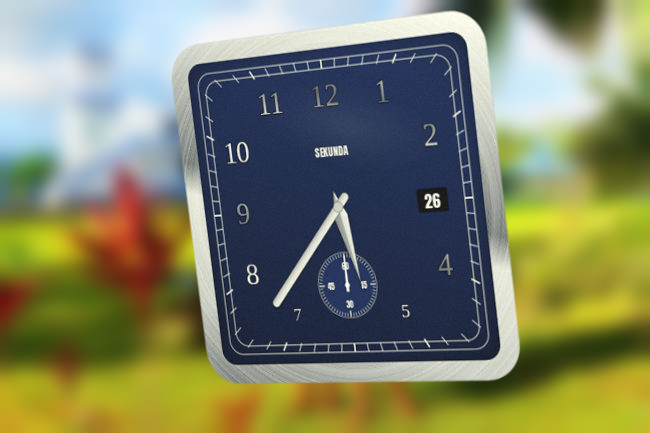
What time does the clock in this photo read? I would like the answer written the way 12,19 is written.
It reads 5,37
